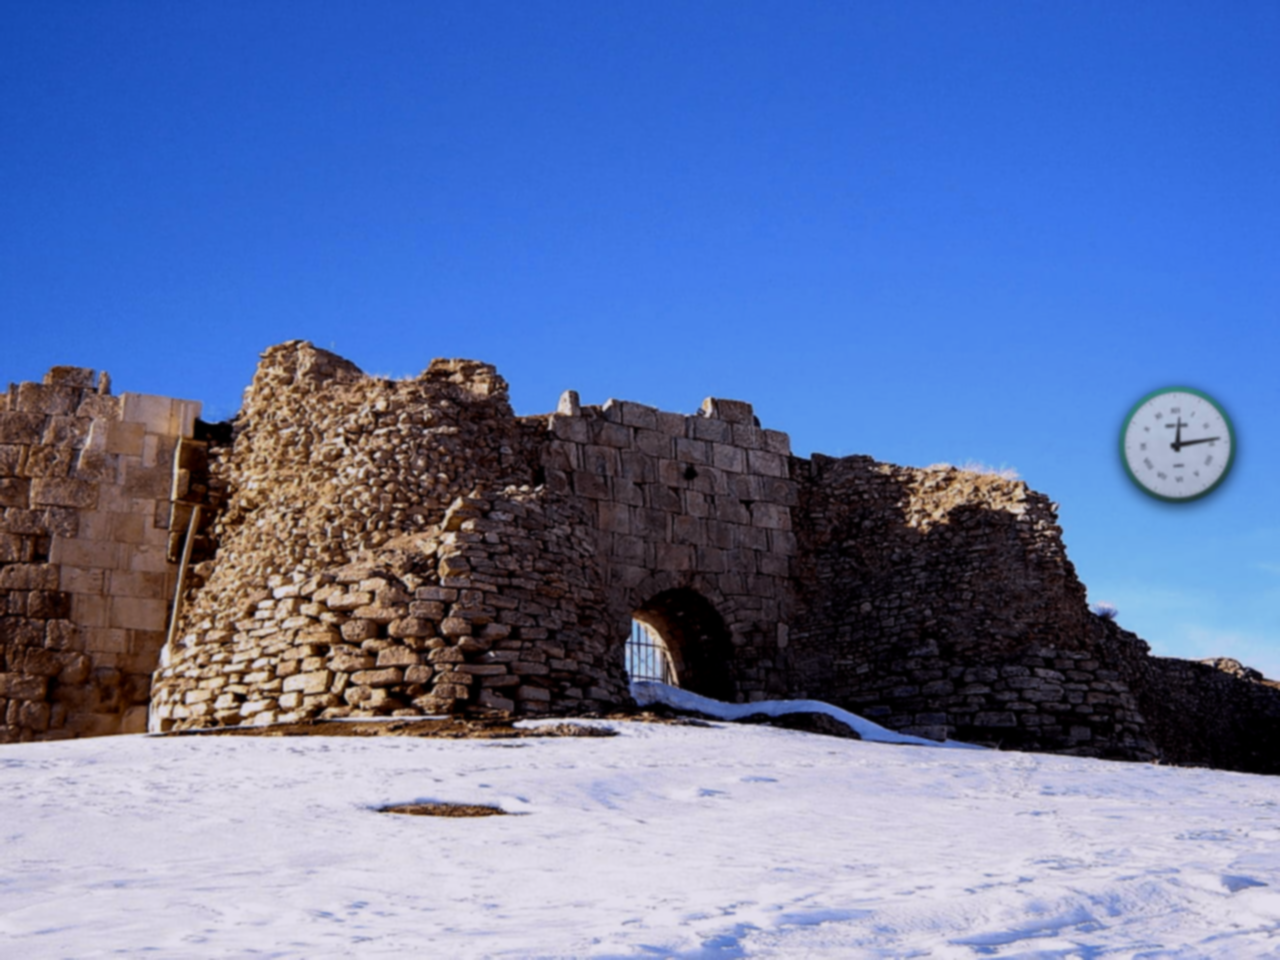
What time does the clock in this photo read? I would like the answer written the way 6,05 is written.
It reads 12,14
